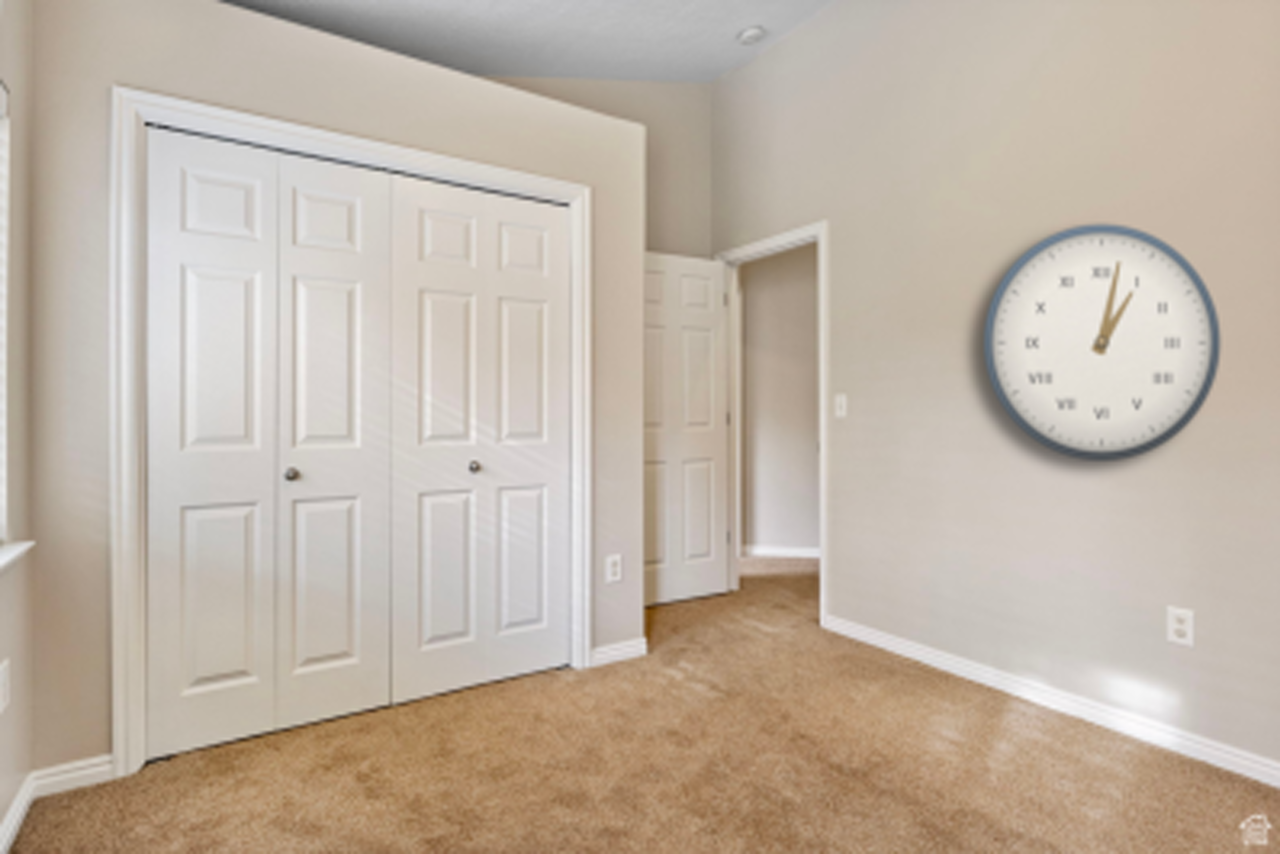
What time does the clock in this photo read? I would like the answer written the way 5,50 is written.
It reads 1,02
